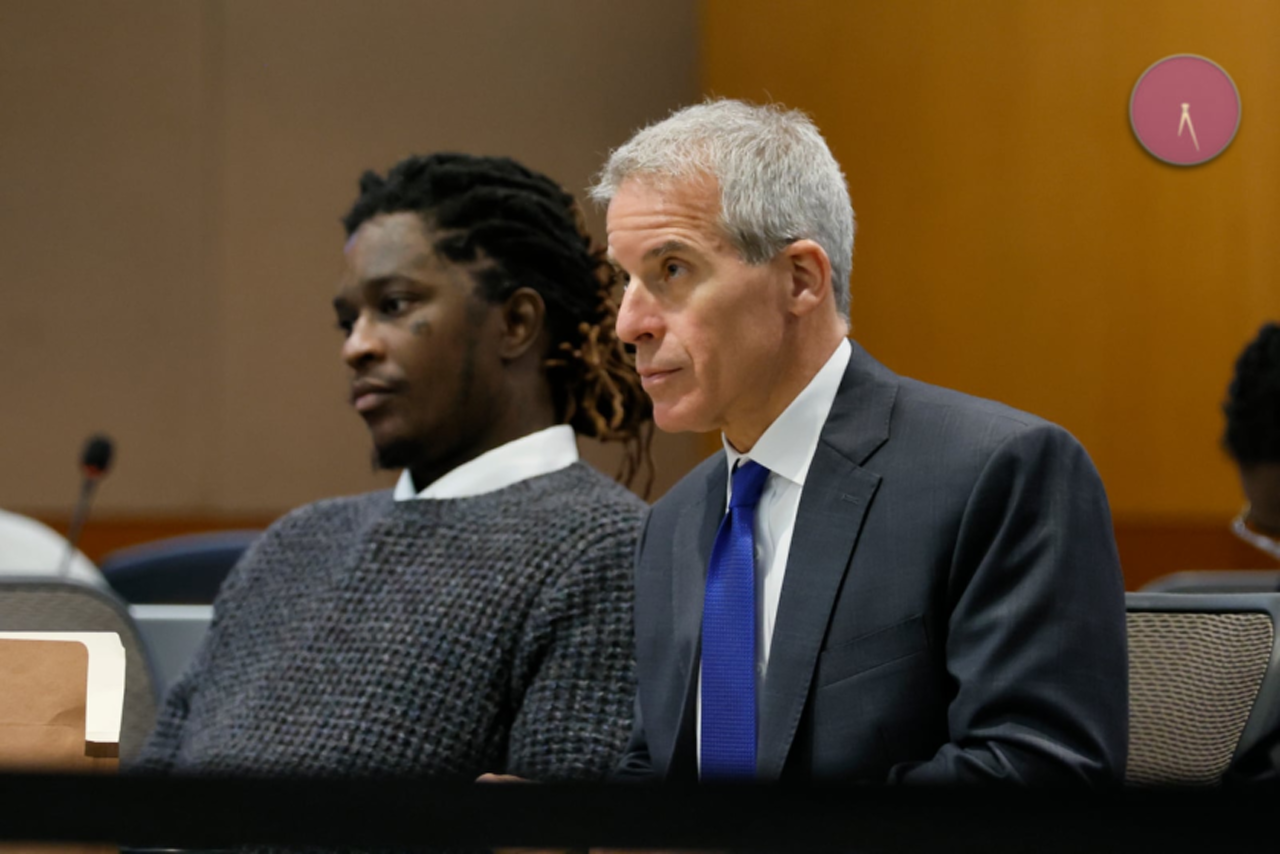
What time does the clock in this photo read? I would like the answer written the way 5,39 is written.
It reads 6,27
